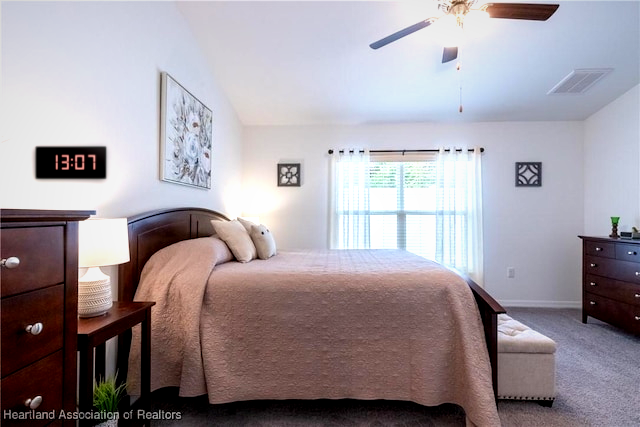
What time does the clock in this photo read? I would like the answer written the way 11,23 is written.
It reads 13,07
